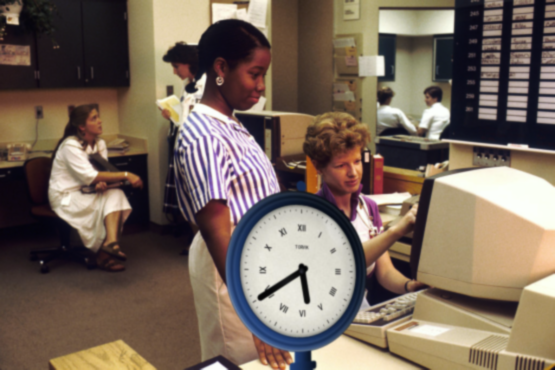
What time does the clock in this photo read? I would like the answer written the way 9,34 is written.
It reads 5,40
